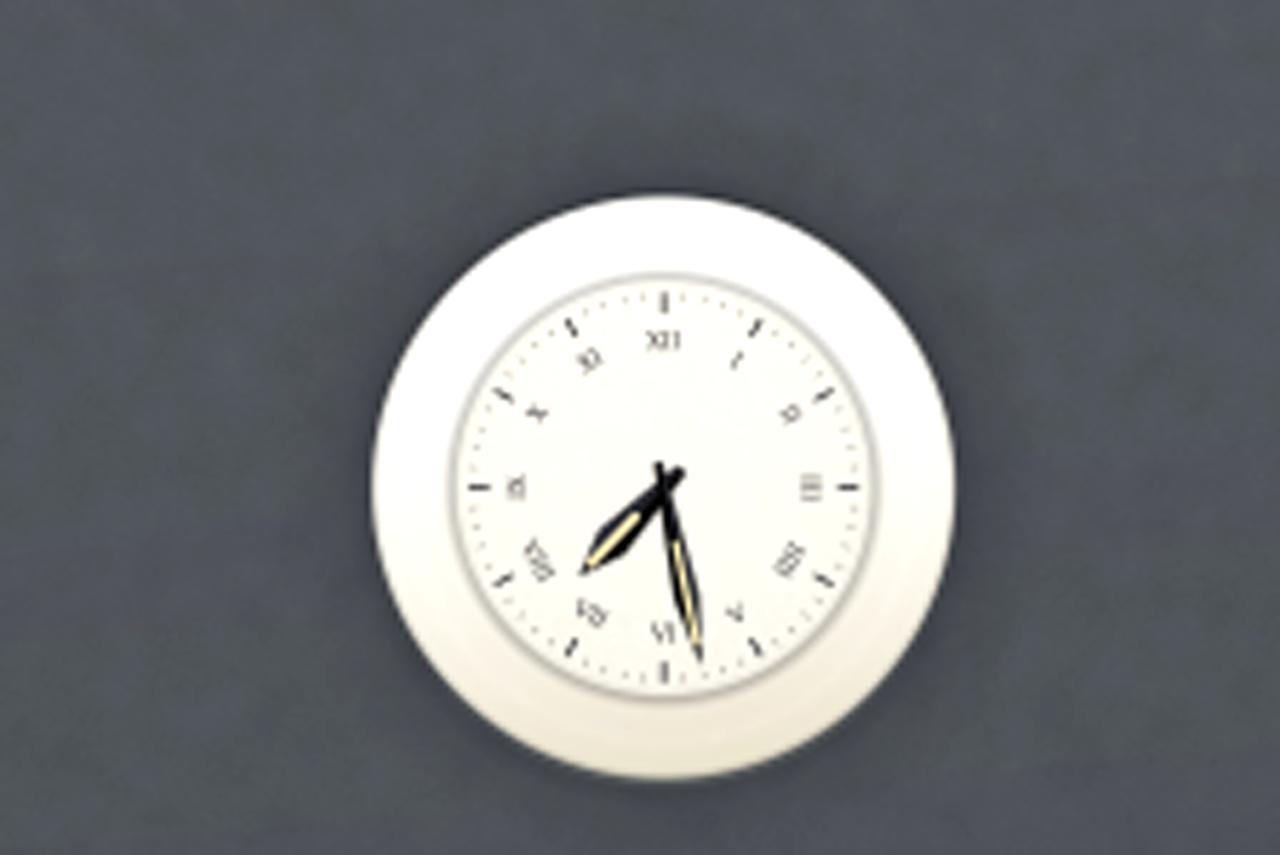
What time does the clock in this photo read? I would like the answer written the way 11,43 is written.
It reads 7,28
